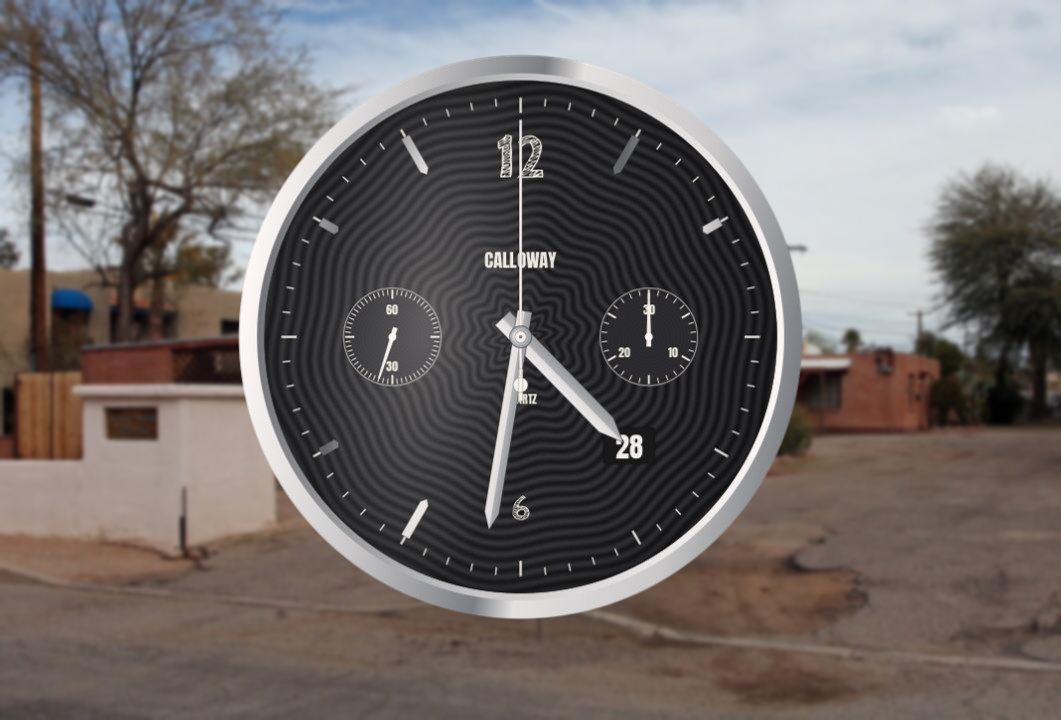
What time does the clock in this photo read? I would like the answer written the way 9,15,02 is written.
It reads 4,31,33
